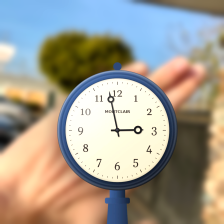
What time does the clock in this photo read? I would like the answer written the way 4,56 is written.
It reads 2,58
